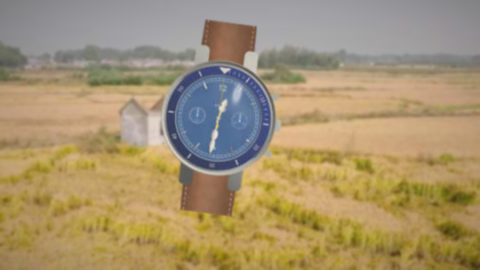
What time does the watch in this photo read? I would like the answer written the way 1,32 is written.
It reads 12,31
